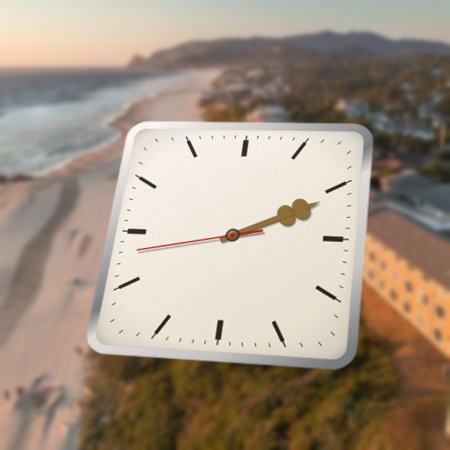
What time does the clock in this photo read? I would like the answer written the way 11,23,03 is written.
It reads 2,10,43
